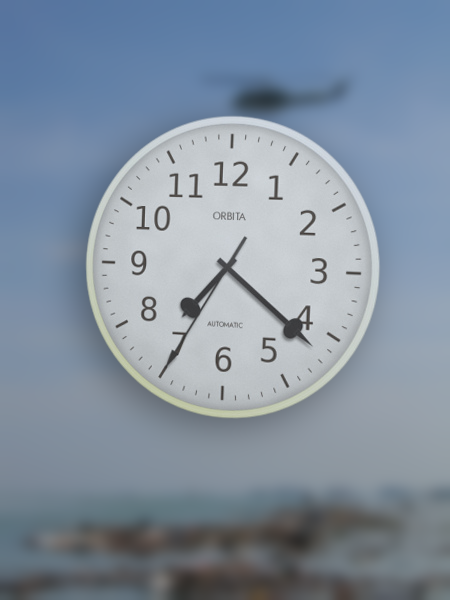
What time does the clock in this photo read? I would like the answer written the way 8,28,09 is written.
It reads 7,21,35
